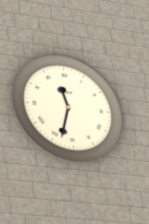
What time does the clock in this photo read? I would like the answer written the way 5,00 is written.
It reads 11,33
